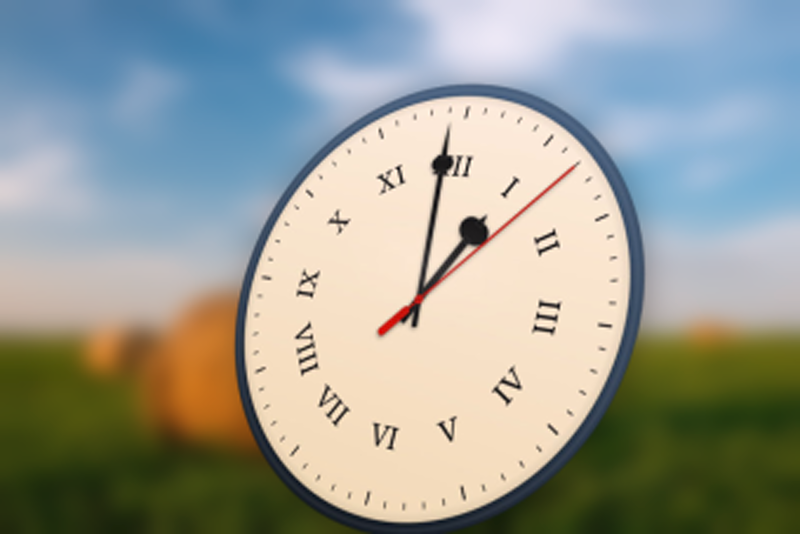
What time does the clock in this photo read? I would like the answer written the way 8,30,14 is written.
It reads 12,59,07
